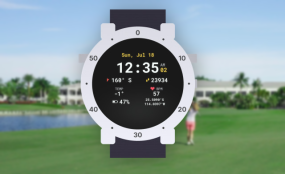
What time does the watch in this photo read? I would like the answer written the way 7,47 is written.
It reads 12,35
